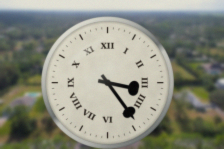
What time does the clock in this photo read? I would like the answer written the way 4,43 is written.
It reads 3,24
